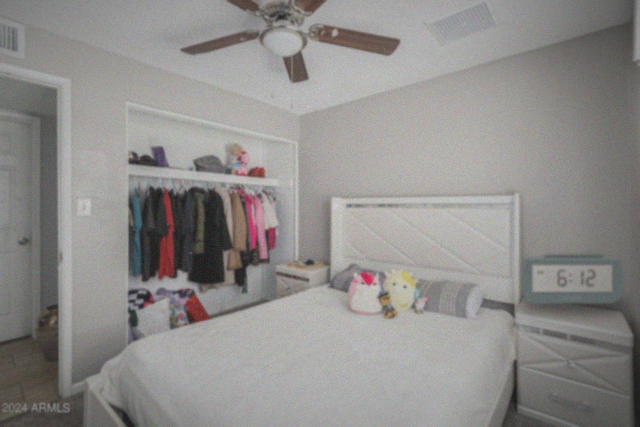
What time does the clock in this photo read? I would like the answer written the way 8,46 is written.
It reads 6,12
